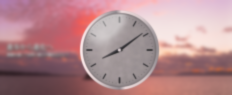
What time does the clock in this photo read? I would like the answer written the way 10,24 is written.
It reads 8,09
